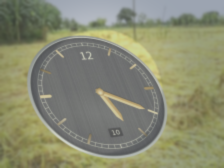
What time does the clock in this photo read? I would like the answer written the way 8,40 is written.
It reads 5,20
